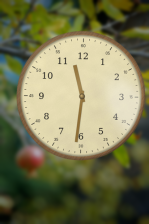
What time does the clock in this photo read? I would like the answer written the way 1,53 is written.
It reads 11,31
